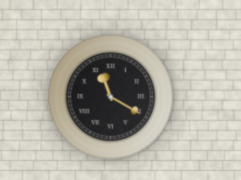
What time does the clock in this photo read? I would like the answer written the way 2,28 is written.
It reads 11,20
